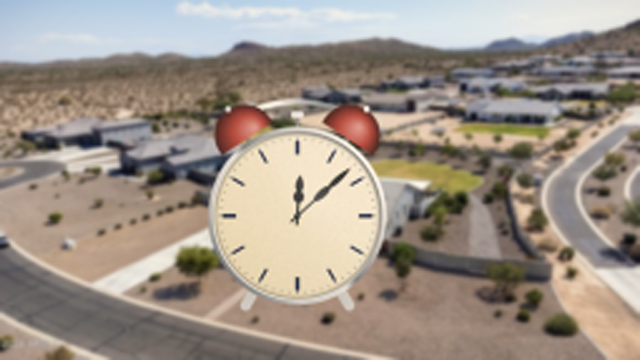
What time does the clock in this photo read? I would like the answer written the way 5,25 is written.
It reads 12,08
